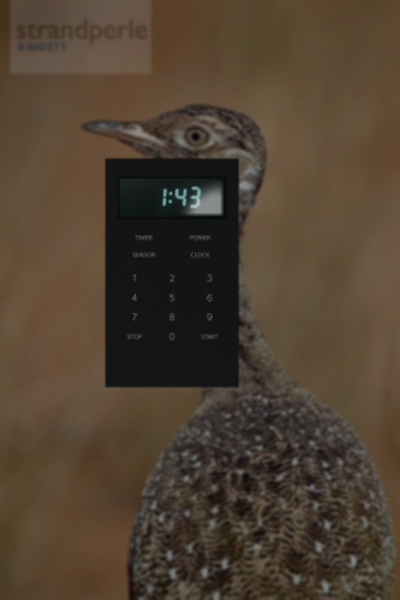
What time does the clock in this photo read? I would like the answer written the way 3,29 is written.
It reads 1,43
